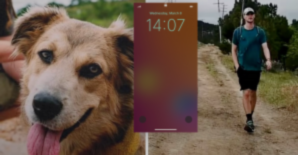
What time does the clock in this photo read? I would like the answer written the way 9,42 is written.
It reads 14,07
